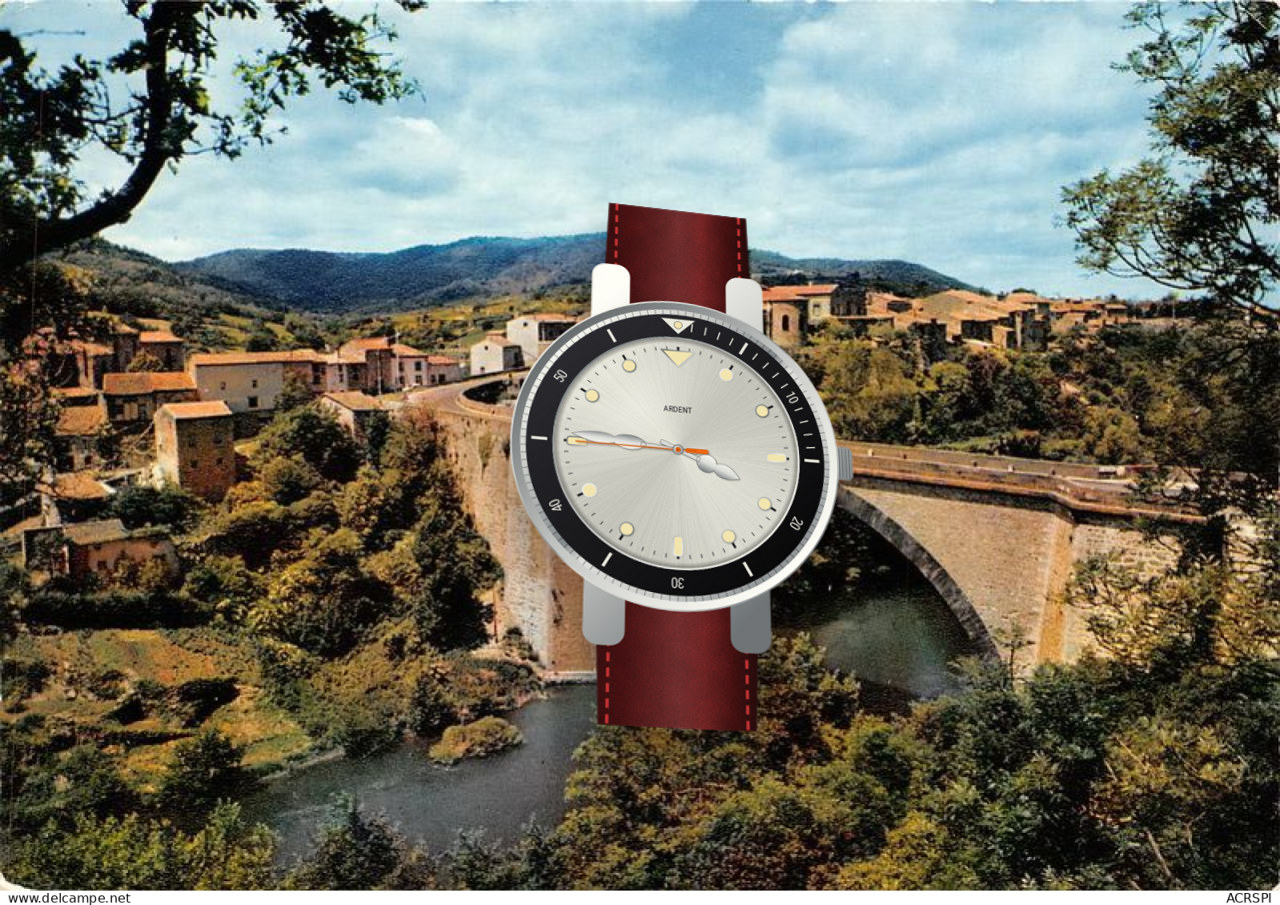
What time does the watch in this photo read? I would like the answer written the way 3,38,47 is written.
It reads 3,45,45
